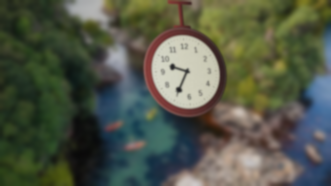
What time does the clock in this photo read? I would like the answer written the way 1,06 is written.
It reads 9,35
